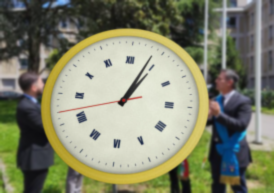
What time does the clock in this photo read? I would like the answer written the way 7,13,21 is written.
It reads 1,03,42
